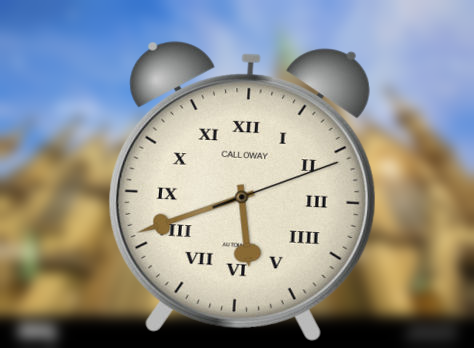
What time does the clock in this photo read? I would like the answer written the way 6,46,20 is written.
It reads 5,41,11
